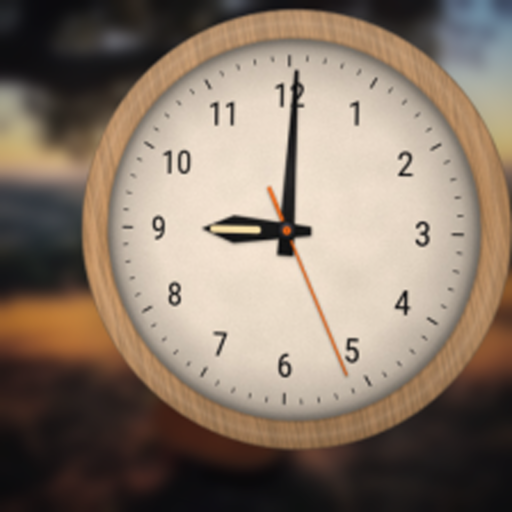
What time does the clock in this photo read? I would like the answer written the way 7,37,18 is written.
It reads 9,00,26
